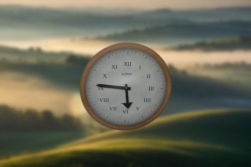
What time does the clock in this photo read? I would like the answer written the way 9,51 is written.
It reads 5,46
